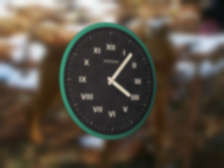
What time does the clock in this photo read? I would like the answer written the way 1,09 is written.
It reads 4,07
